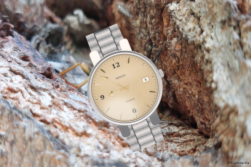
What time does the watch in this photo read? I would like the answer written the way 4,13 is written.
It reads 8,53
